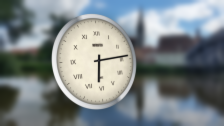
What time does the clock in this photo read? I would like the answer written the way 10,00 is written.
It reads 6,14
